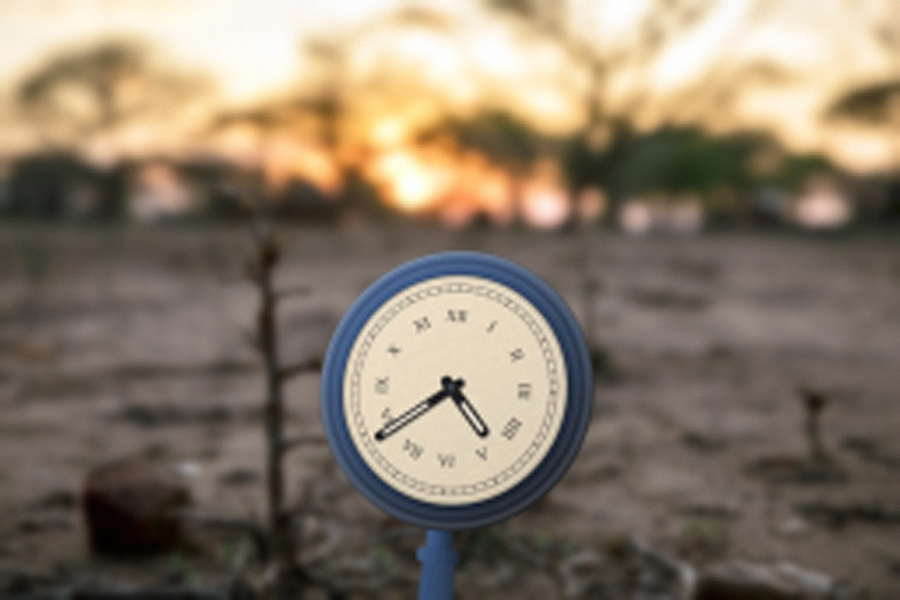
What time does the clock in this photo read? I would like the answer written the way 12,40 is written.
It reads 4,39
